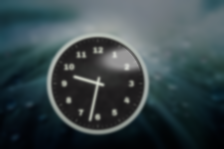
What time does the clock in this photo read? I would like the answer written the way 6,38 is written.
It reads 9,32
